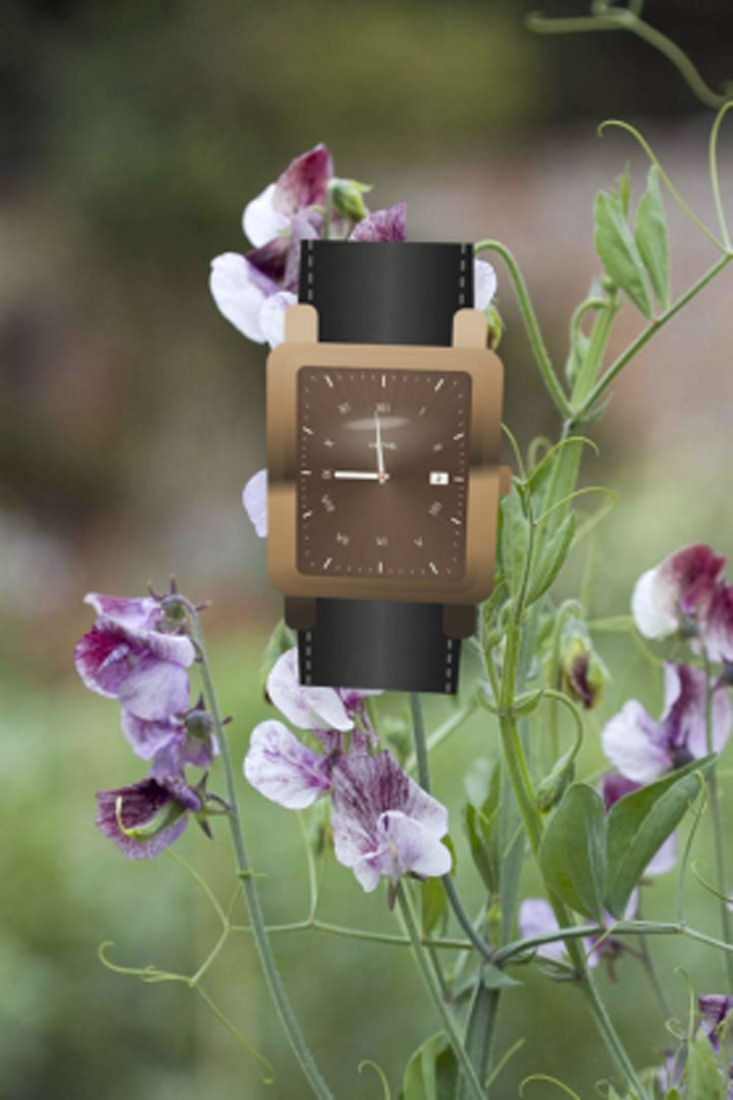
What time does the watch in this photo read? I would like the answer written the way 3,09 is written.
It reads 8,59
